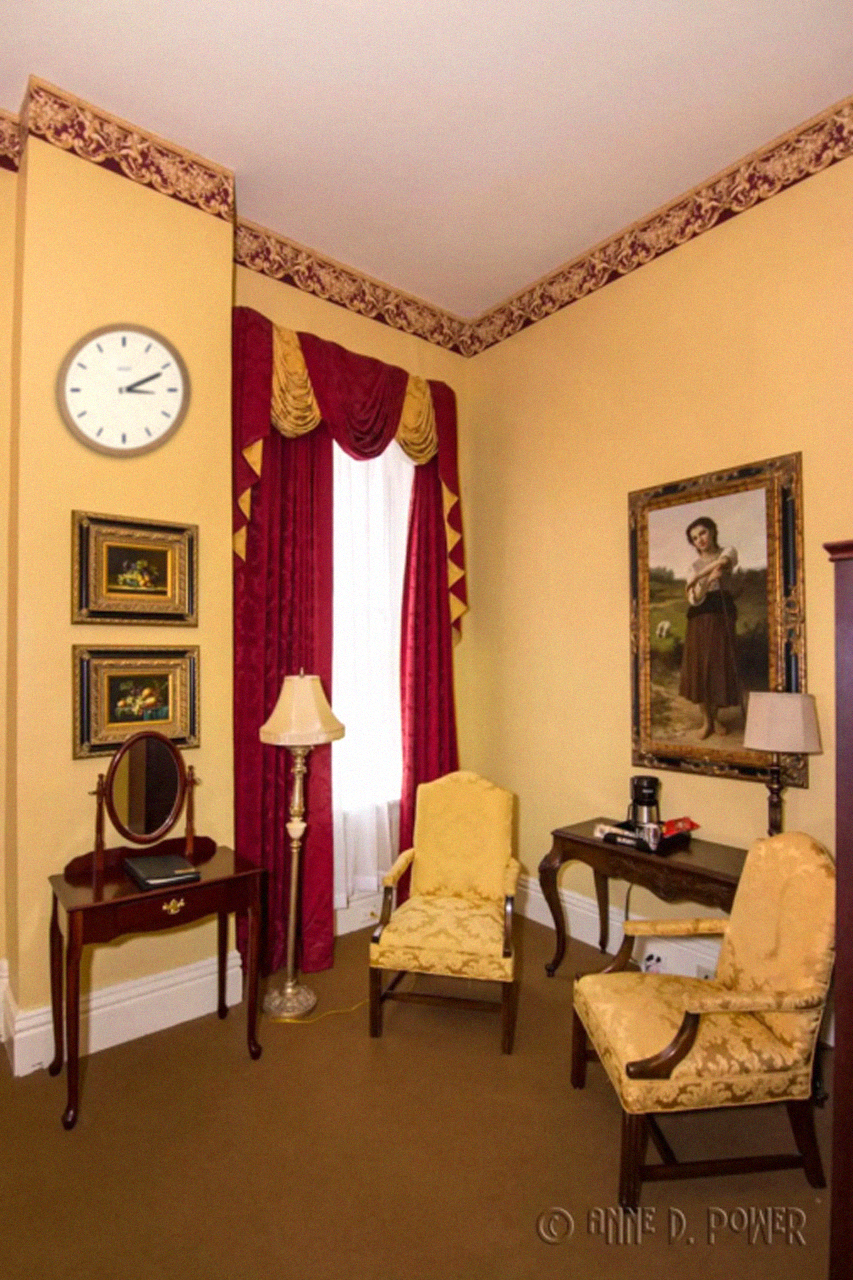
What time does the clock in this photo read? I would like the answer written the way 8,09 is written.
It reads 3,11
